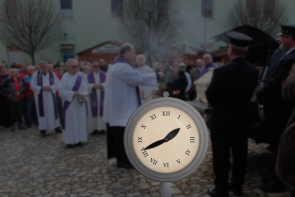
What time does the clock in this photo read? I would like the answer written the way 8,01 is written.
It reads 1,41
